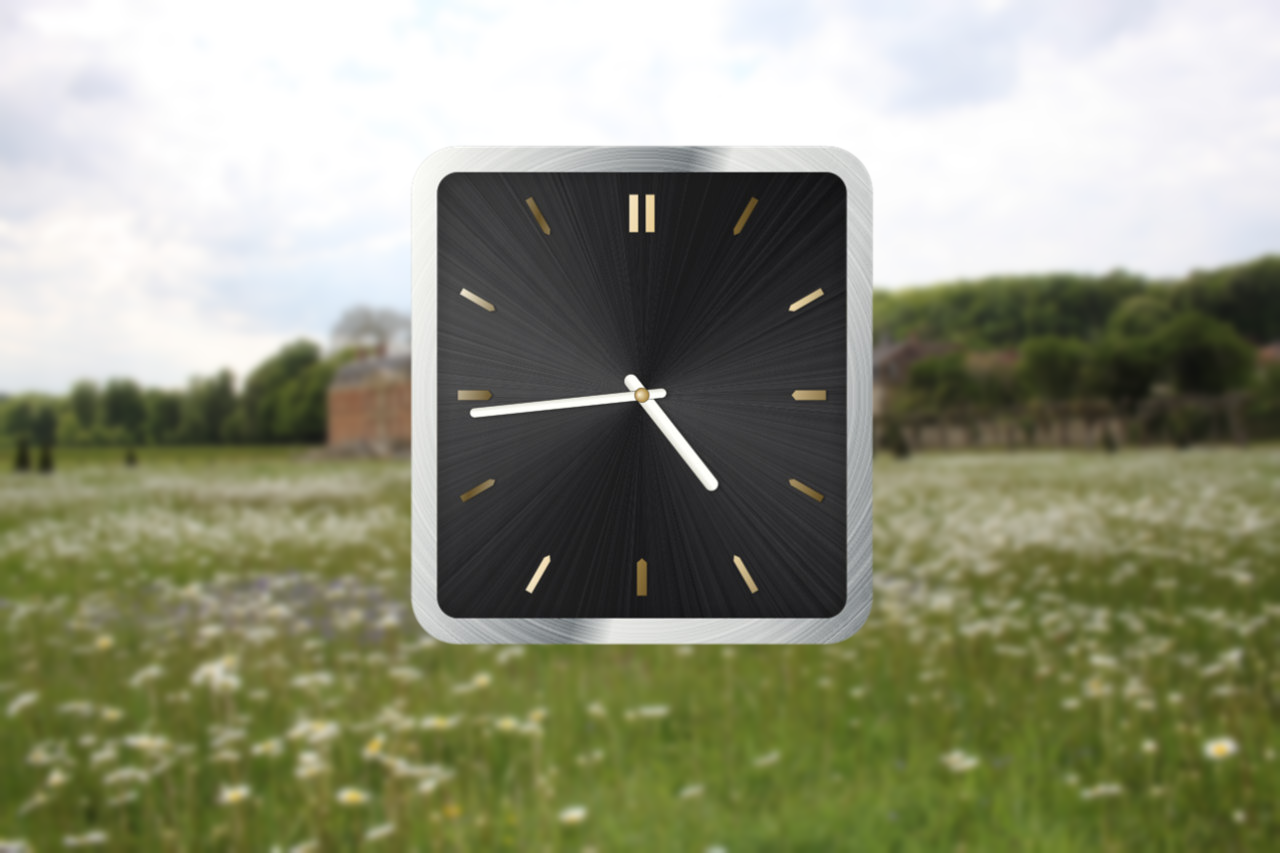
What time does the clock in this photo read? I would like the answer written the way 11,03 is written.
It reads 4,44
